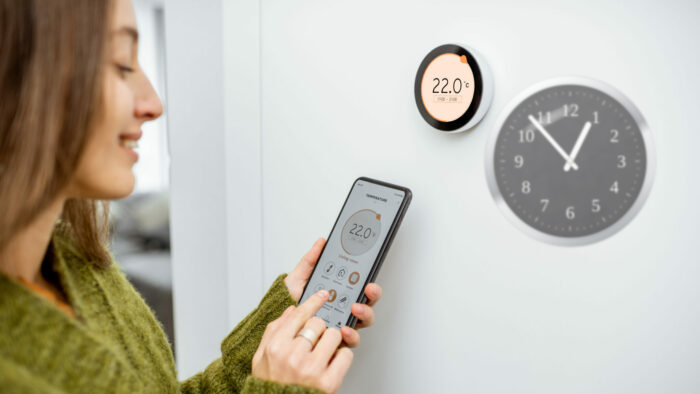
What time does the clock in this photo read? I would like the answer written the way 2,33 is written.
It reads 12,53
